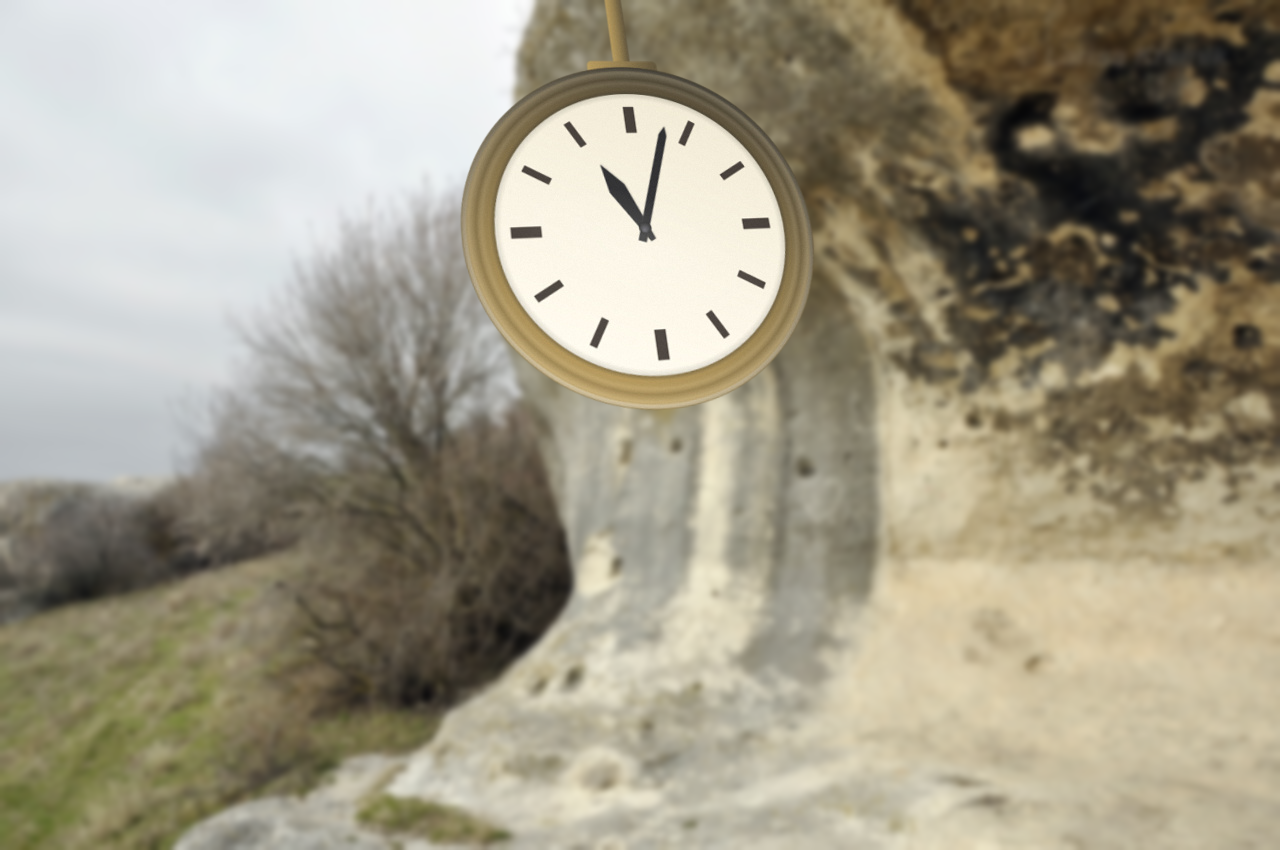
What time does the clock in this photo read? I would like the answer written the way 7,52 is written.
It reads 11,03
